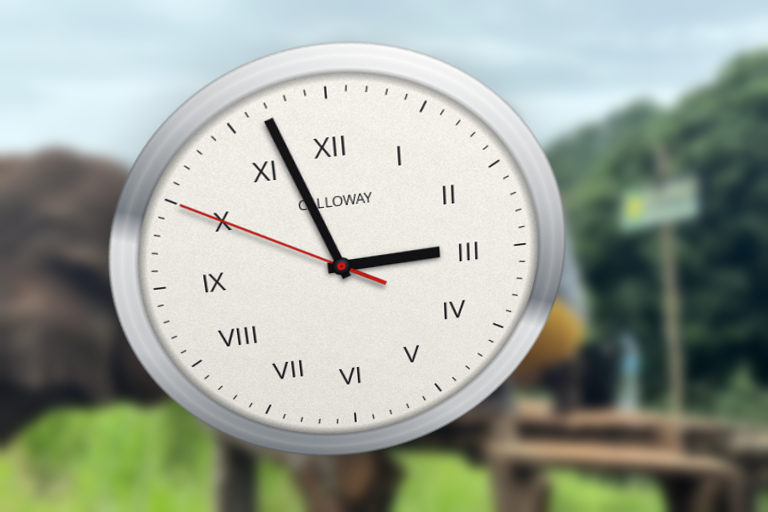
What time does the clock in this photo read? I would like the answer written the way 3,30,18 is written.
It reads 2,56,50
